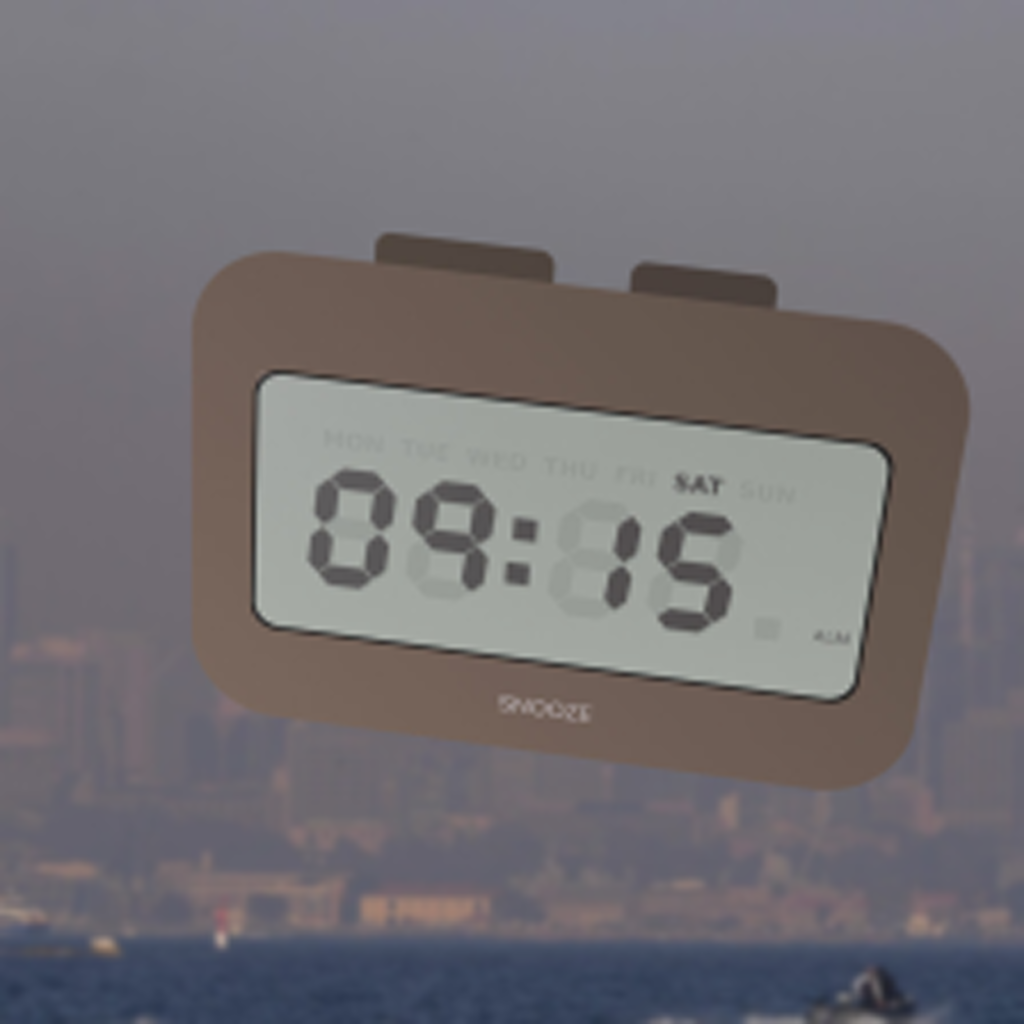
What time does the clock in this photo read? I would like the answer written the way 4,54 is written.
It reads 9,15
